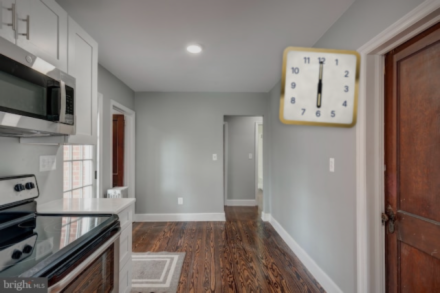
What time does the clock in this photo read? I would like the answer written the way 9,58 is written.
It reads 6,00
